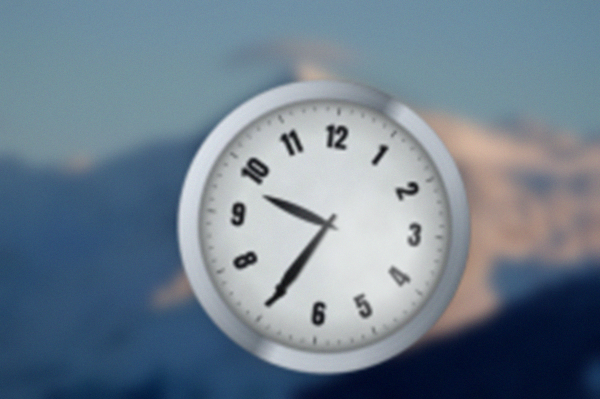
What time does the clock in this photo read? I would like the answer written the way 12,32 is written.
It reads 9,35
